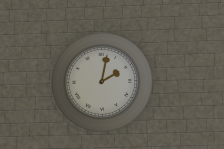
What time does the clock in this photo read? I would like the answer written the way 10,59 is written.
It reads 2,02
